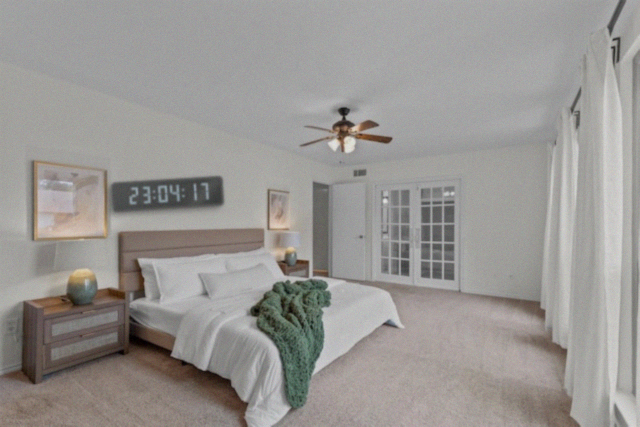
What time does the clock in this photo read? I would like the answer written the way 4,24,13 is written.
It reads 23,04,17
